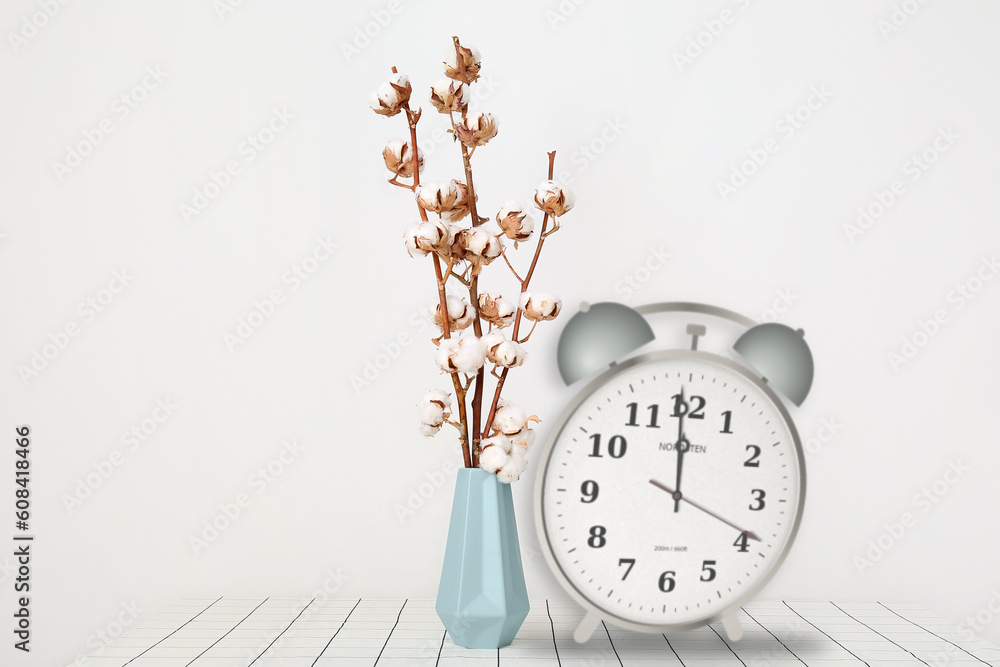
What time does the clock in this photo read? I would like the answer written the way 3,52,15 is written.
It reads 11,59,19
